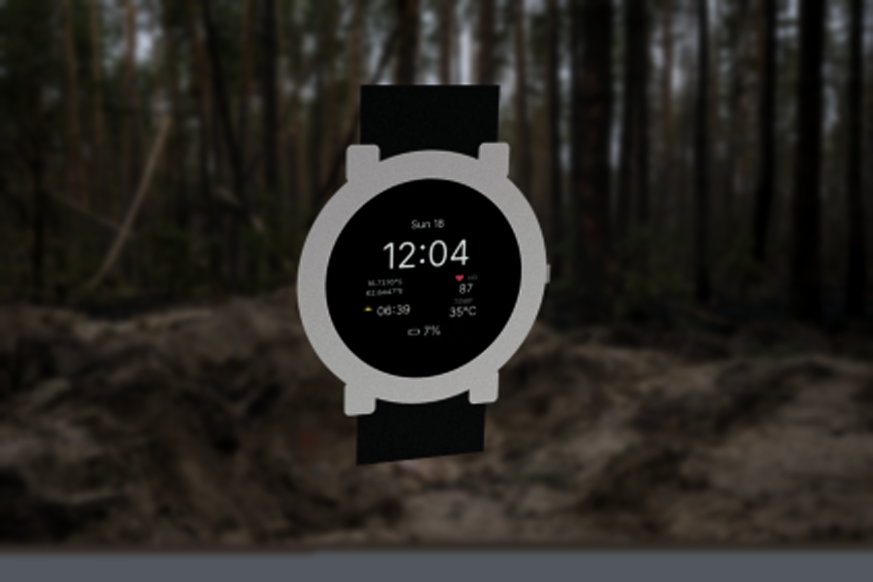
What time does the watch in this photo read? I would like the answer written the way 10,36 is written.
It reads 12,04
